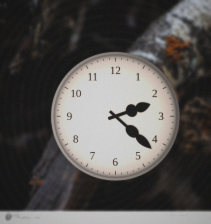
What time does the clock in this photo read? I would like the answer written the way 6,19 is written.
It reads 2,22
